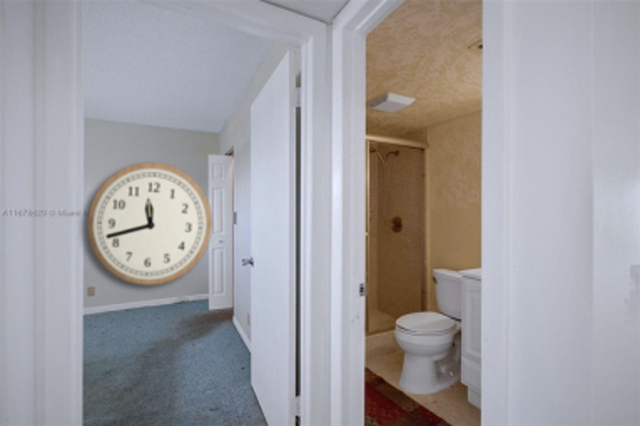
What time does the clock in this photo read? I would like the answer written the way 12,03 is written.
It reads 11,42
